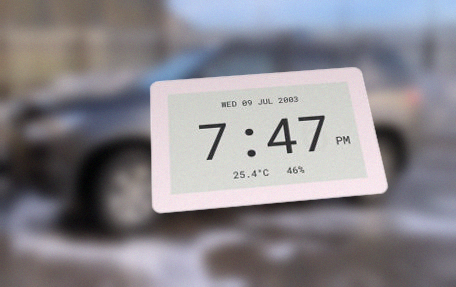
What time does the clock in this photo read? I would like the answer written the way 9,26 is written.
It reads 7,47
